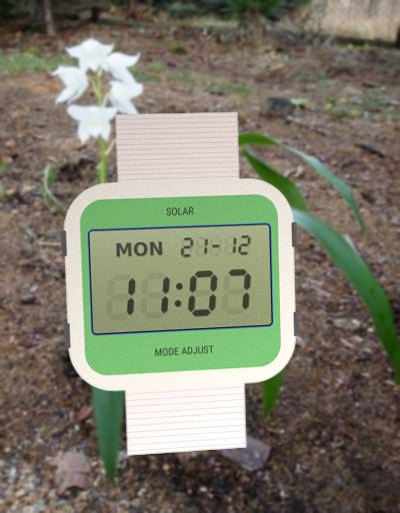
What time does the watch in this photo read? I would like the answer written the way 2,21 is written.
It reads 11,07
